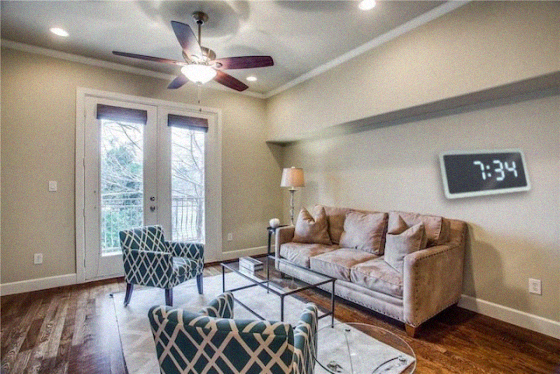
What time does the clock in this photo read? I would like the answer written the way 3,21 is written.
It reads 7,34
